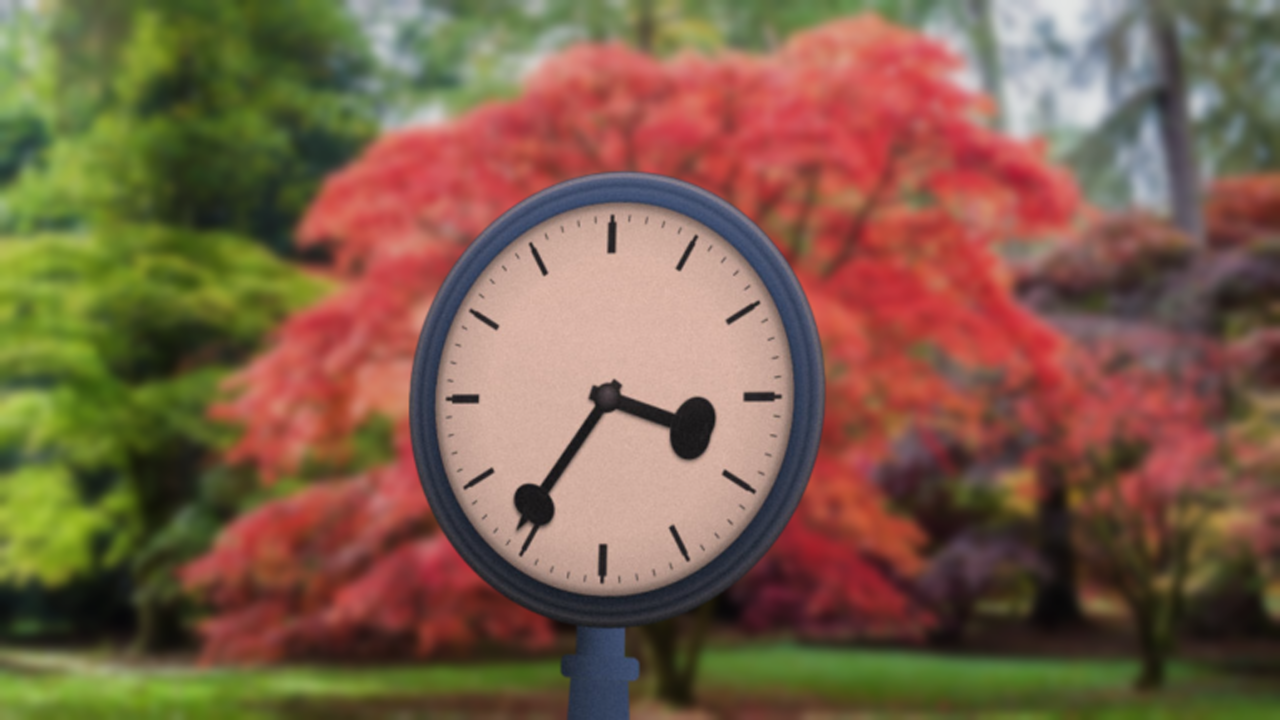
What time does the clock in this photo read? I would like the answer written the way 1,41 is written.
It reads 3,36
